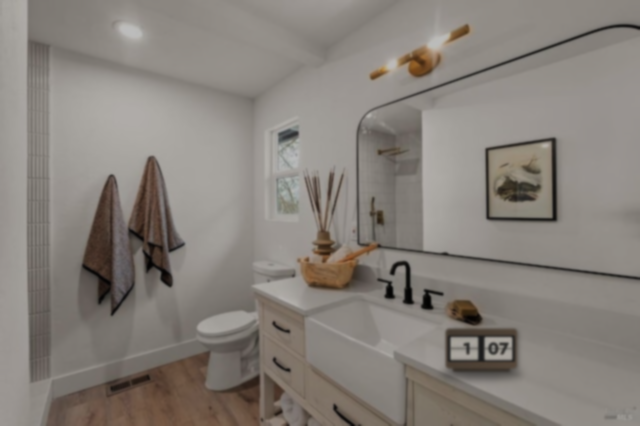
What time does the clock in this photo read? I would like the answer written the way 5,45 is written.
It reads 1,07
